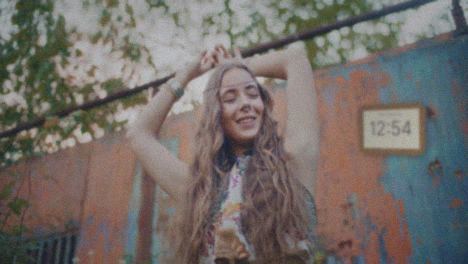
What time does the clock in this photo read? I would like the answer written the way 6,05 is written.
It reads 12,54
